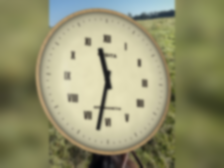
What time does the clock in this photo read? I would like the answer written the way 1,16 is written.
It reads 11,32
